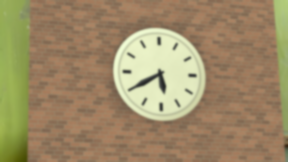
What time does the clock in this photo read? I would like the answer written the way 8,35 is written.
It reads 5,40
